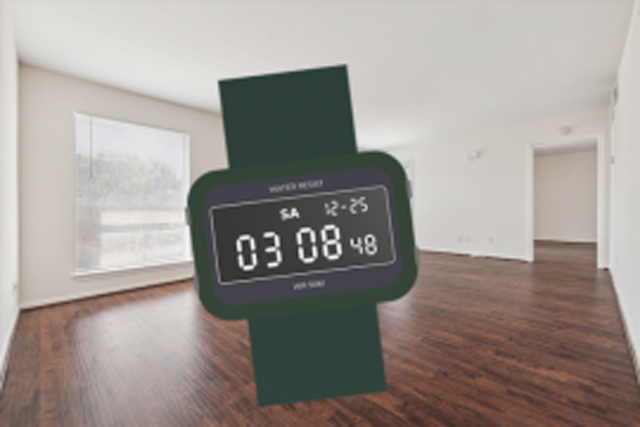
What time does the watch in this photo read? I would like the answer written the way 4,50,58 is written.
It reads 3,08,48
